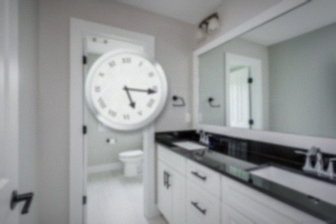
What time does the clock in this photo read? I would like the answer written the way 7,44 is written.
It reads 5,16
